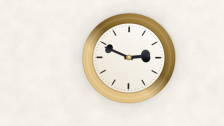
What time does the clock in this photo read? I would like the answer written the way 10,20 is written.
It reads 2,49
